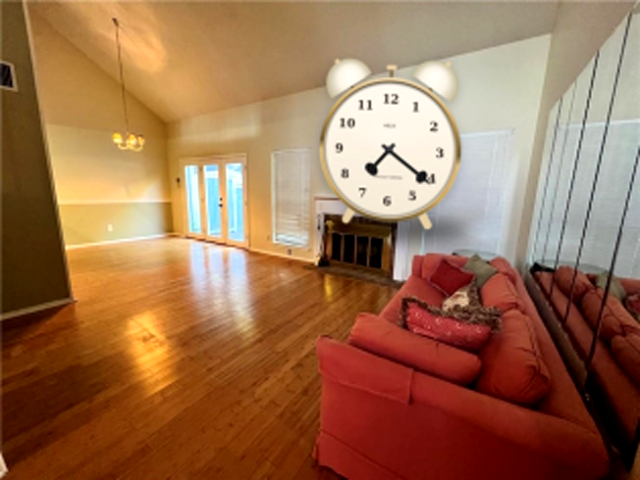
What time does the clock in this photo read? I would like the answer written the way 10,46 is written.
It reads 7,21
